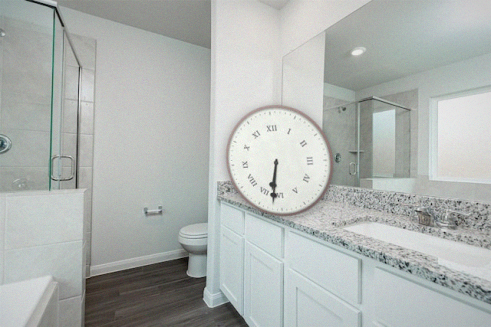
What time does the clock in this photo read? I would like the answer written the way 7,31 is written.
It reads 6,32
